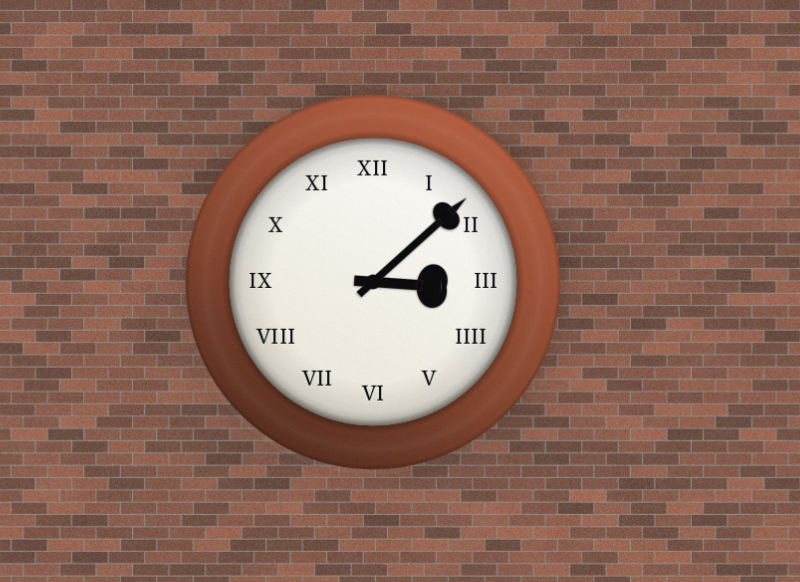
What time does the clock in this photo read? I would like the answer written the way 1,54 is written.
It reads 3,08
